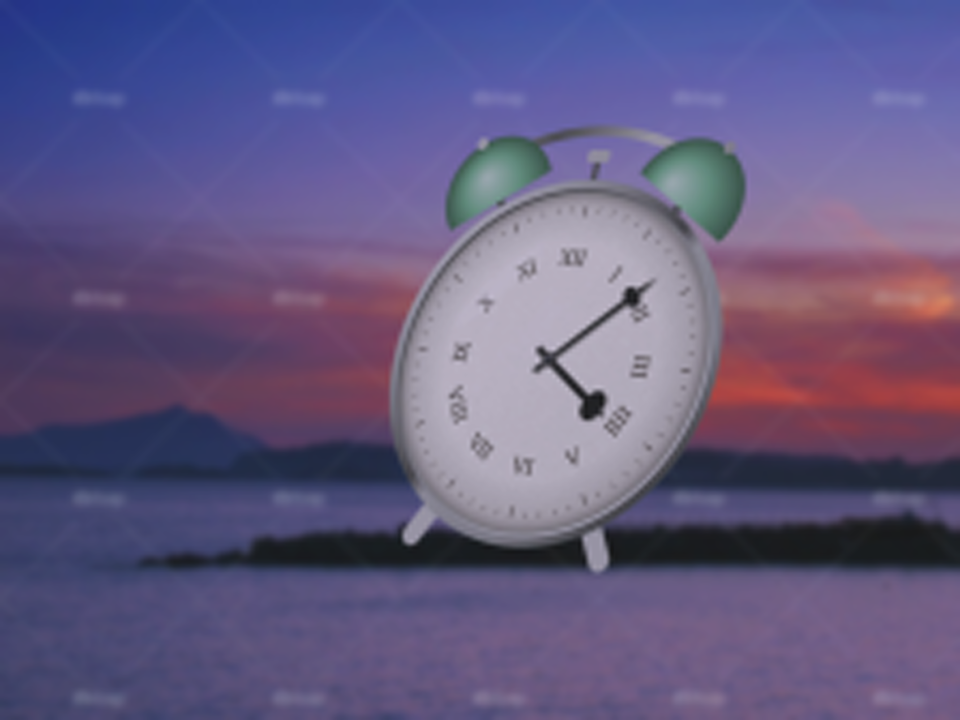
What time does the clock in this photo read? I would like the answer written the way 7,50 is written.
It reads 4,08
